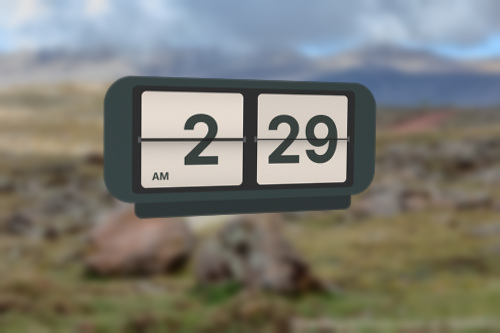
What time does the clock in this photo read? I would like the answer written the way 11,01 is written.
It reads 2,29
